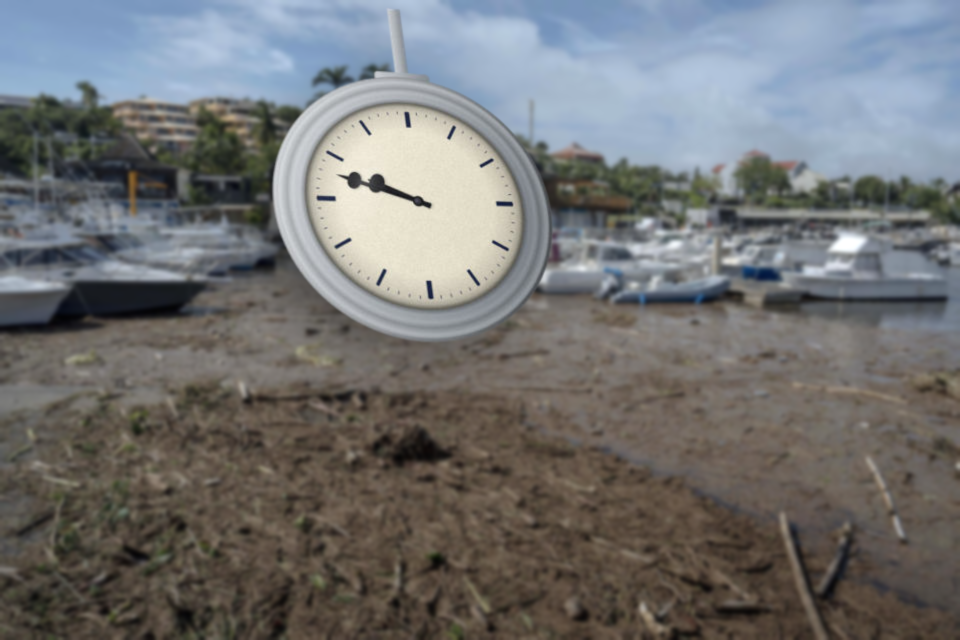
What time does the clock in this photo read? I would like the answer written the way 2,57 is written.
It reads 9,48
